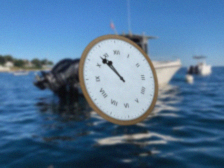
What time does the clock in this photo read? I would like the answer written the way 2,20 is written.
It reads 10,53
